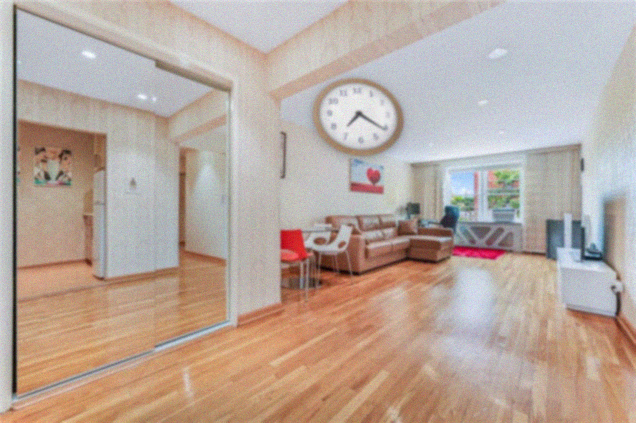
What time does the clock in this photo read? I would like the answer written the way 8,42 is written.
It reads 7,21
